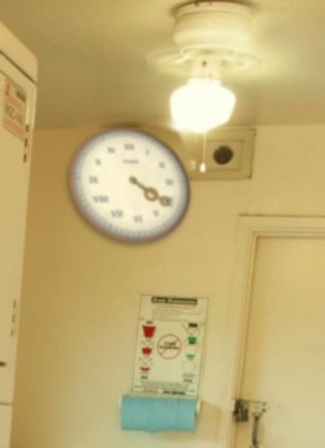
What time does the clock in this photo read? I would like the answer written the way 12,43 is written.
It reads 4,21
